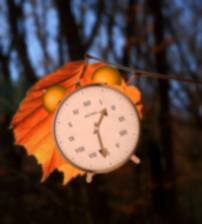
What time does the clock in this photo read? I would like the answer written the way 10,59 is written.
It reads 1,31
